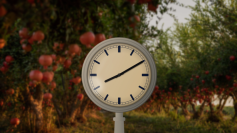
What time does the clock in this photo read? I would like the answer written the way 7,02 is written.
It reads 8,10
